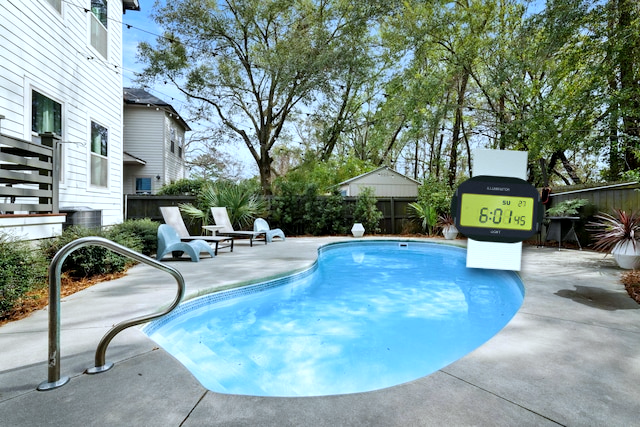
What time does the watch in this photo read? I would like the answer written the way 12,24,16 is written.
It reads 6,01,45
